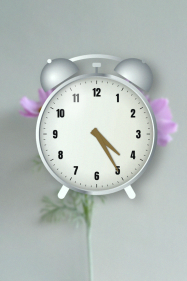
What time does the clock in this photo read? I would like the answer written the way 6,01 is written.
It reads 4,25
